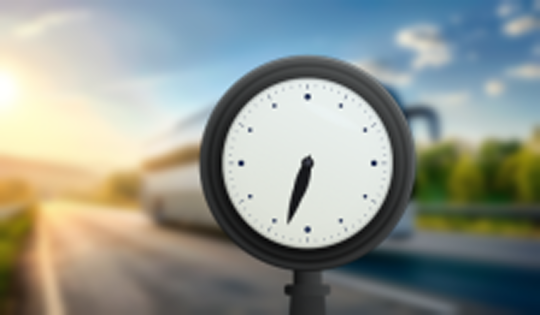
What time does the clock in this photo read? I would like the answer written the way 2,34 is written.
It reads 6,33
